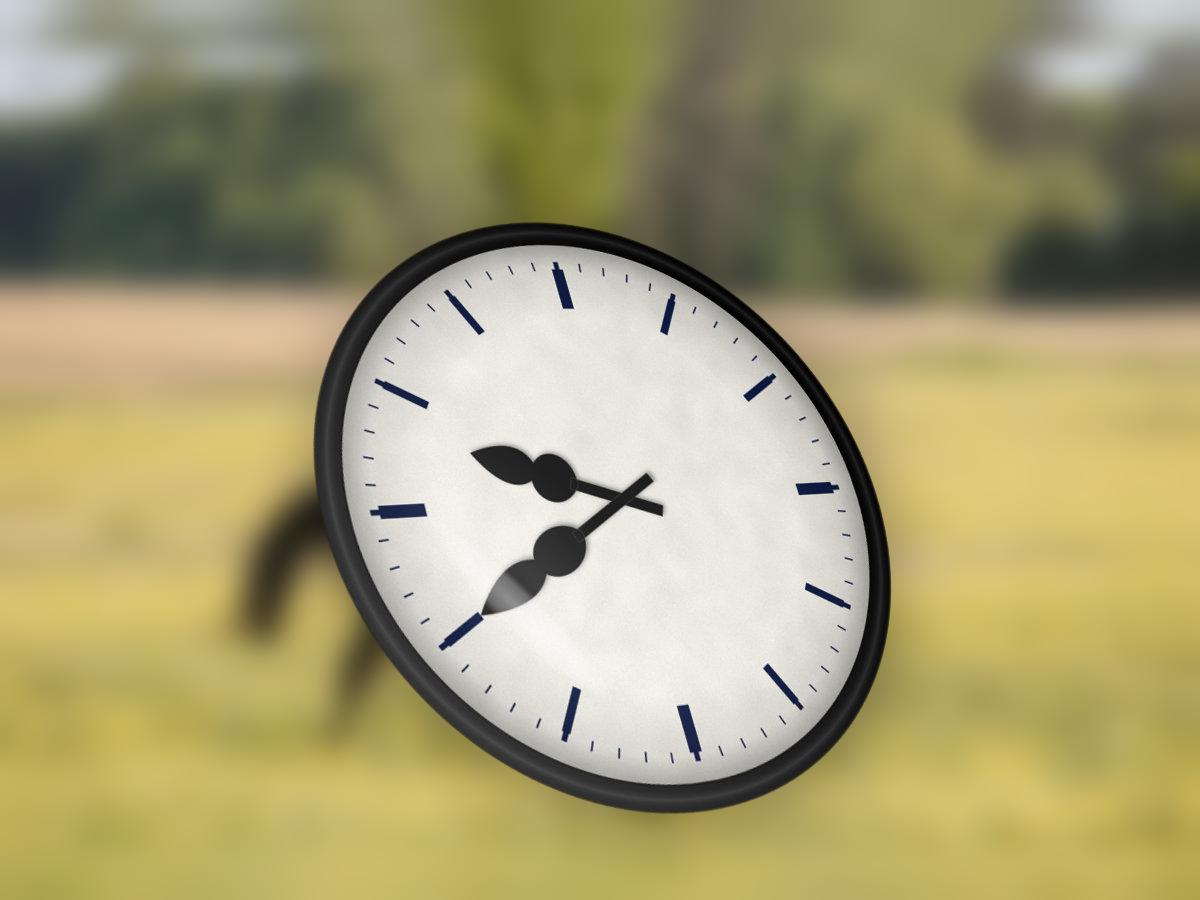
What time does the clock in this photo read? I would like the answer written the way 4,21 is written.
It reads 9,40
